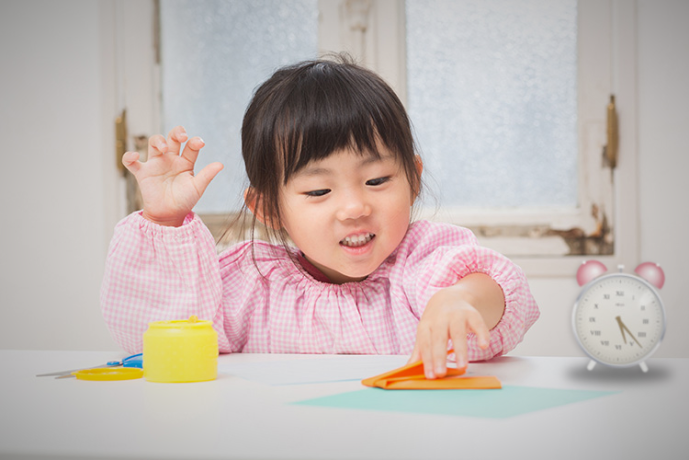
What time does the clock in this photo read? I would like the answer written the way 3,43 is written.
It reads 5,23
